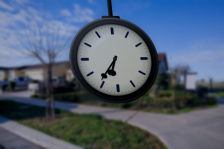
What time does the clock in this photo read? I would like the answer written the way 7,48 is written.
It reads 6,36
